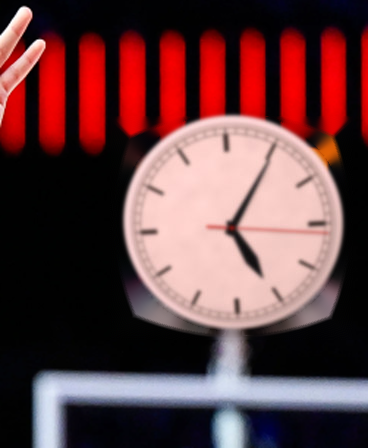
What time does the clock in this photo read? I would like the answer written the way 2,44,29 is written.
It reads 5,05,16
